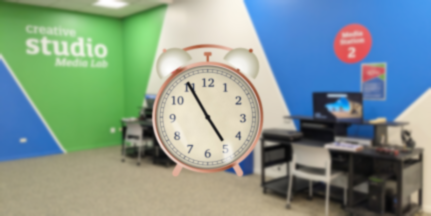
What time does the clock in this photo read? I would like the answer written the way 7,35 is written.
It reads 4,55
